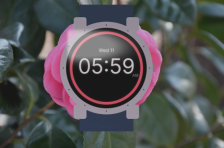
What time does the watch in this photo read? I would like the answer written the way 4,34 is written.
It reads 5,59
